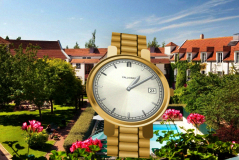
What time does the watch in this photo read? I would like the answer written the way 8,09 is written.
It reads 1,09
